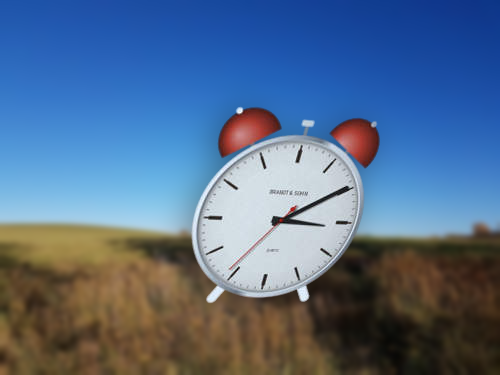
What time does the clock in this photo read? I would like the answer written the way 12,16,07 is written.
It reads 3,09,36
